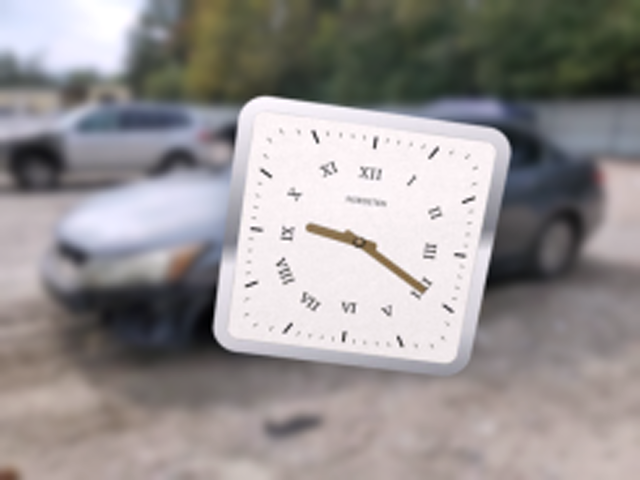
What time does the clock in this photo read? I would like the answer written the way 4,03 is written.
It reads 9,20
